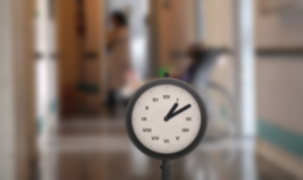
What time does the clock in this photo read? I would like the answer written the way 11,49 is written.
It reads 1,10
